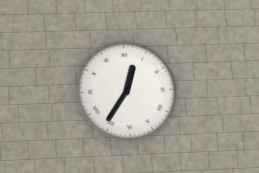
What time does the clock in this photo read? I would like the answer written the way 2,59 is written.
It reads 12,36
